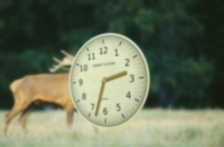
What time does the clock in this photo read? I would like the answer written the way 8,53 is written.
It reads 2,33
